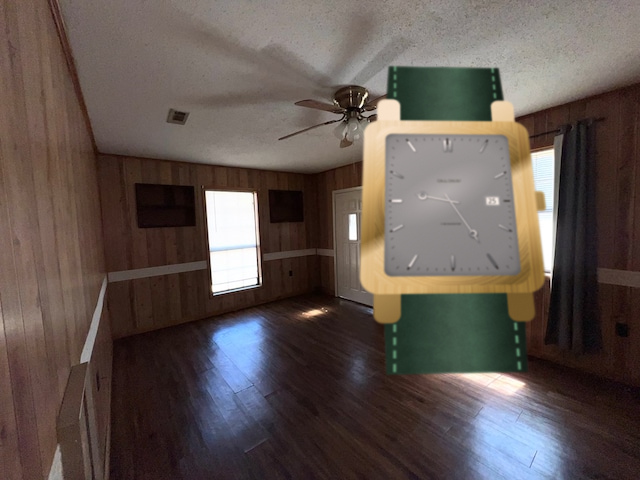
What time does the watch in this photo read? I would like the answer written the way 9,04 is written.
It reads 9,25
